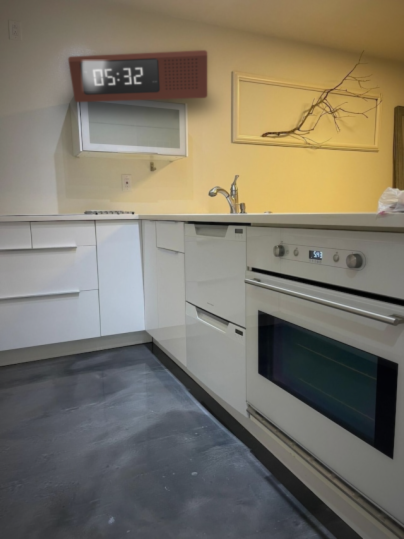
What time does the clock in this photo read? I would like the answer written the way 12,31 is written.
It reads 5,32
